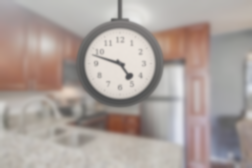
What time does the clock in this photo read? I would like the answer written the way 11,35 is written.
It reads 4,48
